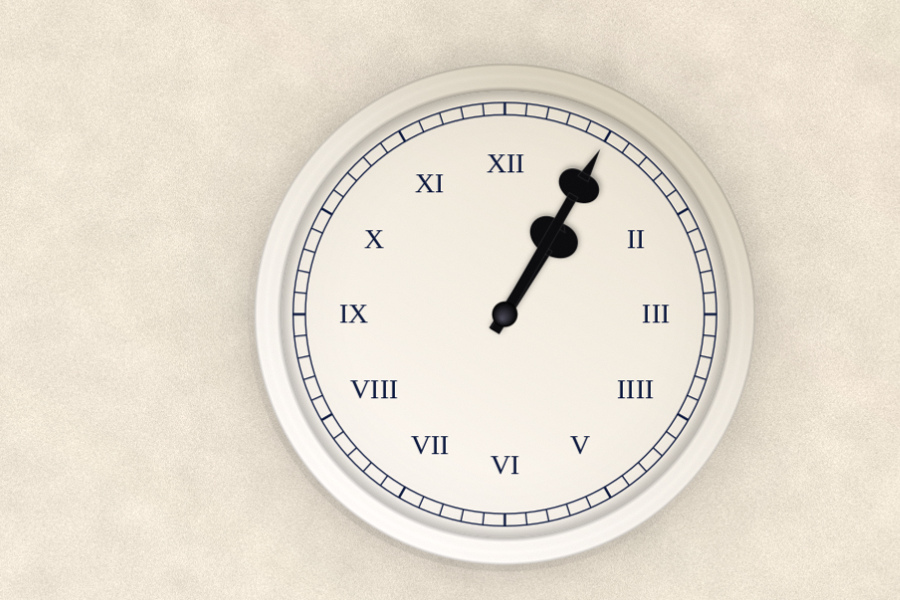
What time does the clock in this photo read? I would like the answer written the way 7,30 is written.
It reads 1,05
